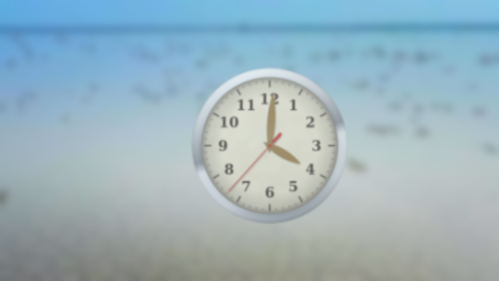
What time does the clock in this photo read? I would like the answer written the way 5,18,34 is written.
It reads 4,00,37
